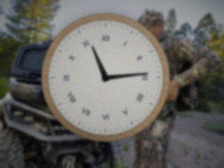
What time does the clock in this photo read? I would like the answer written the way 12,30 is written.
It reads 11,14
